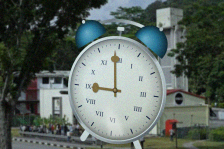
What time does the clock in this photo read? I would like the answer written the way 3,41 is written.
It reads 8,59
